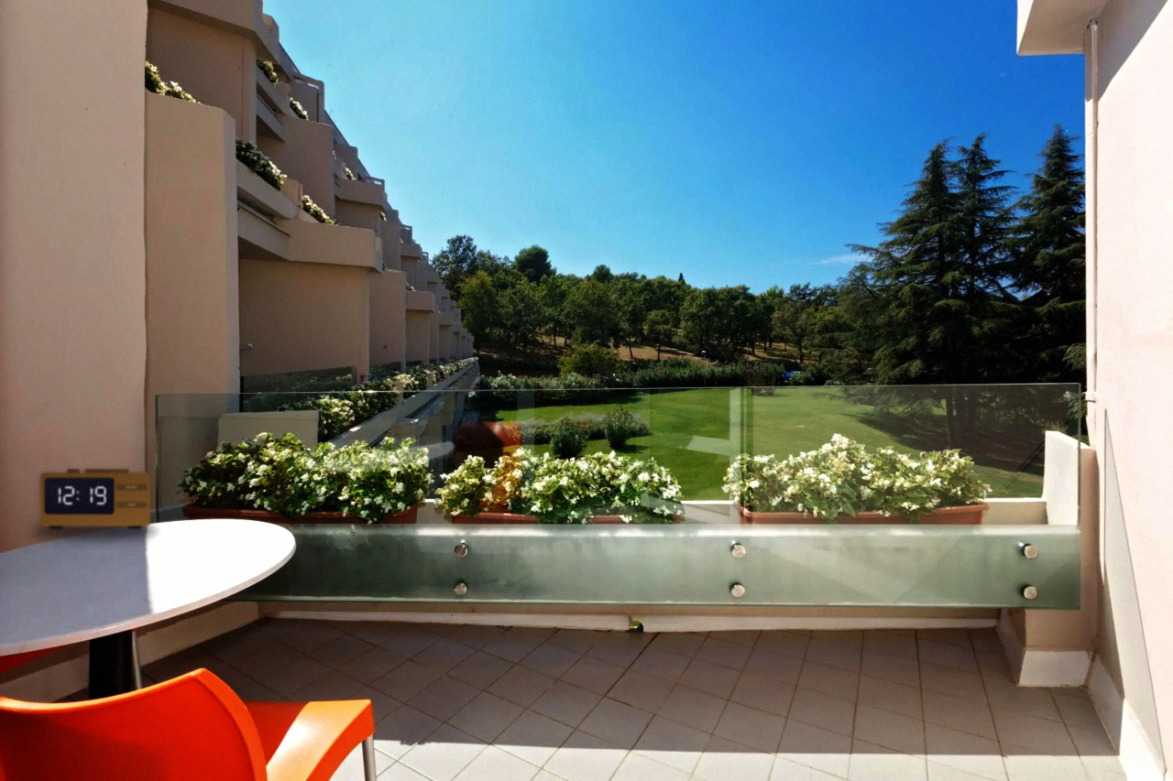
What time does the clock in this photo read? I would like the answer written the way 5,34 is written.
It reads 12,19
